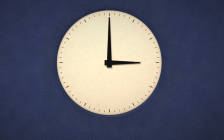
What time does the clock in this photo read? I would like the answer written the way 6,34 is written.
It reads 3,00
